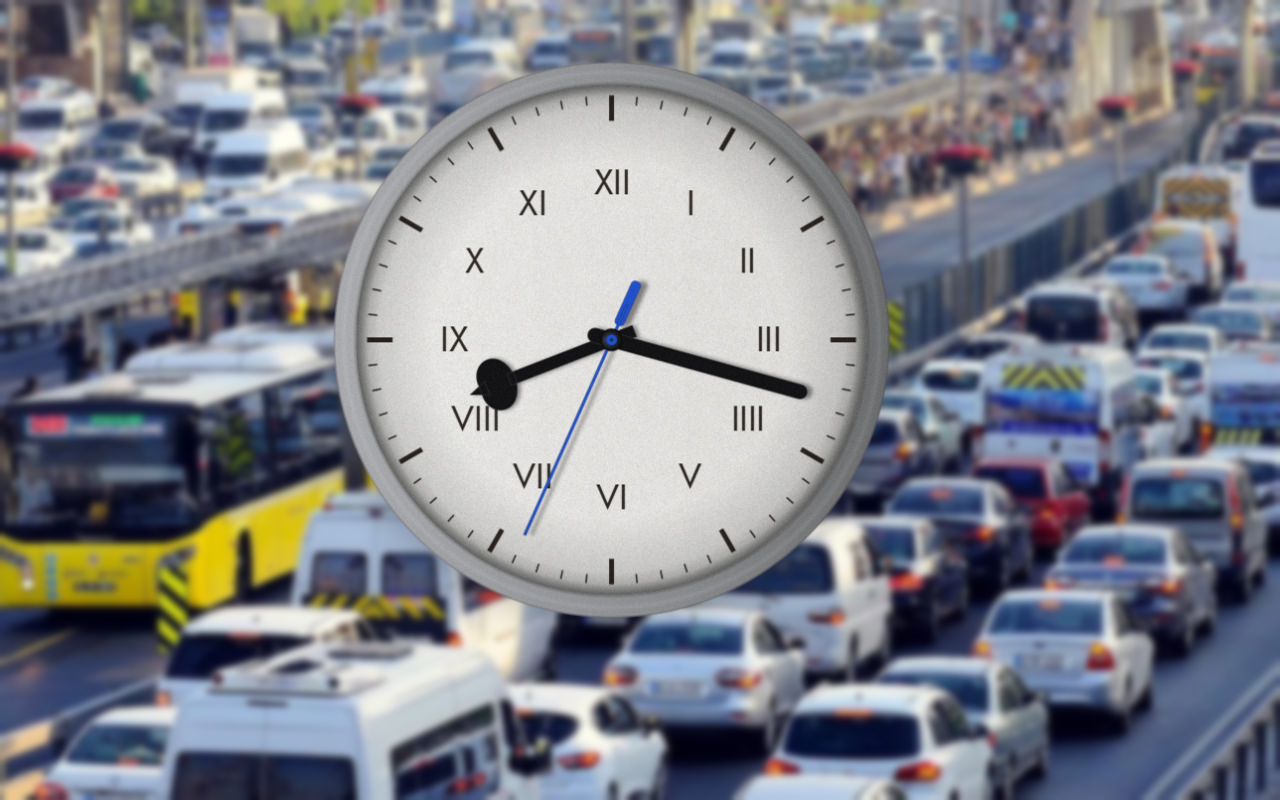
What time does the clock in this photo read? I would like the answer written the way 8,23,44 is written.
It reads 8,17,34
